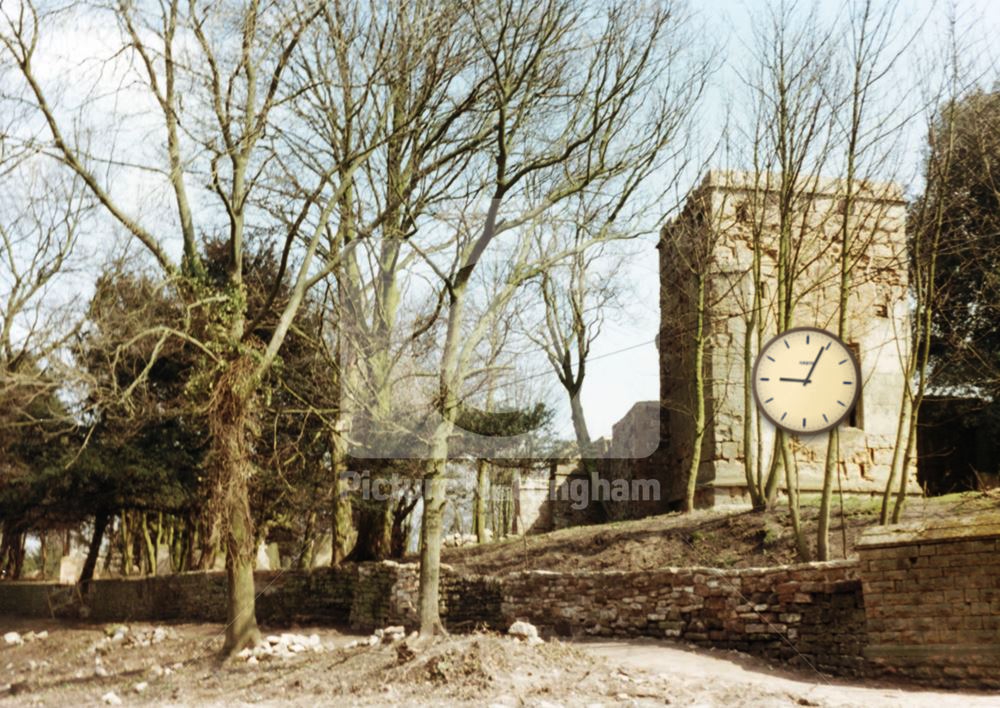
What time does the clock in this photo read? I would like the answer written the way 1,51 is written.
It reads 9,04
